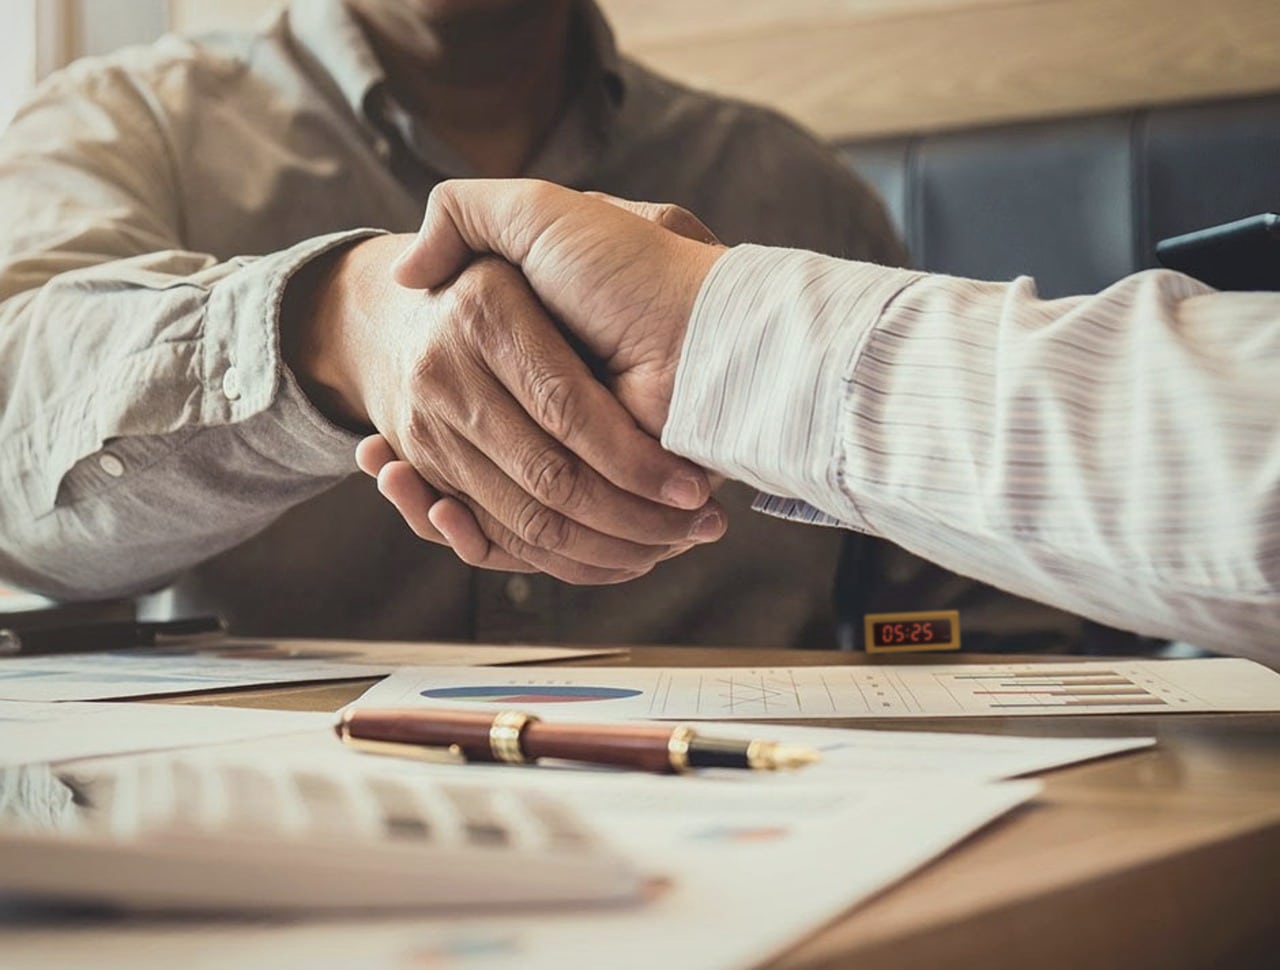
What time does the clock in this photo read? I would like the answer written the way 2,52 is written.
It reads 5,25
